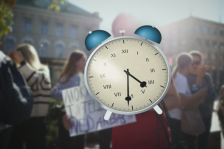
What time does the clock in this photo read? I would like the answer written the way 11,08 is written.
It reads 4,31
